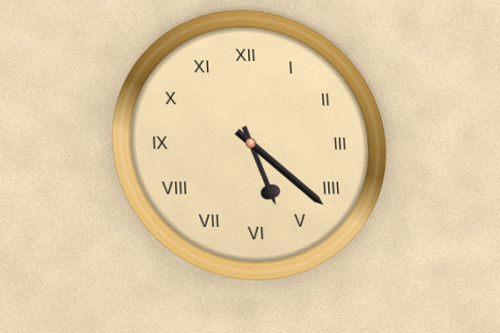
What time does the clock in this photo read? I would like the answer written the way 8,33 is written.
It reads 5,22
